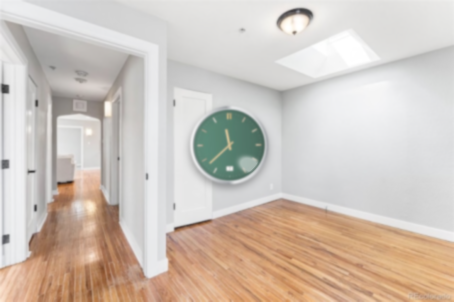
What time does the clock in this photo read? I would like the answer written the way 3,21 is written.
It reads 11,38
